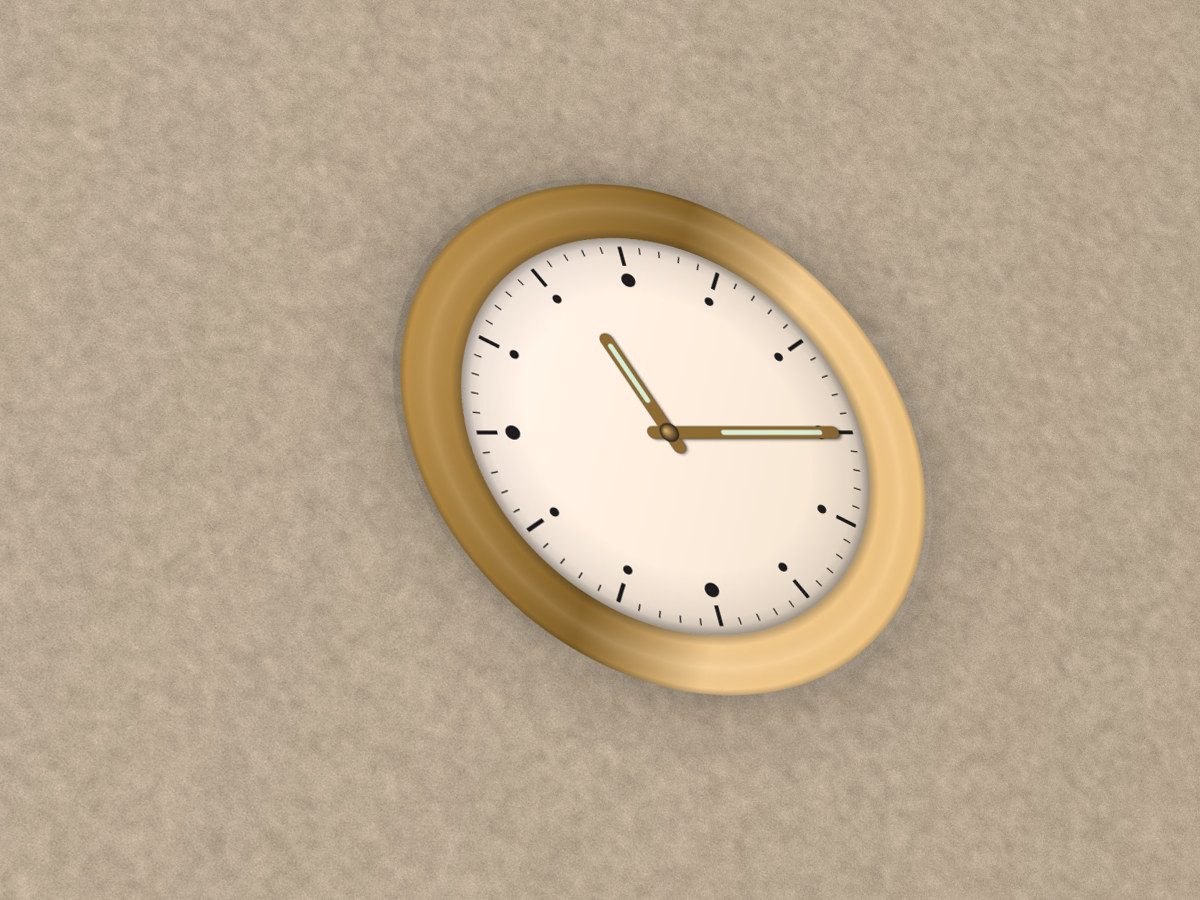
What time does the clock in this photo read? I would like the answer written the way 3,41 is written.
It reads 11,15
